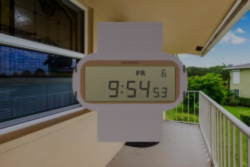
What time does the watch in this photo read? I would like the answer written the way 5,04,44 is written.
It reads 9,54,53
